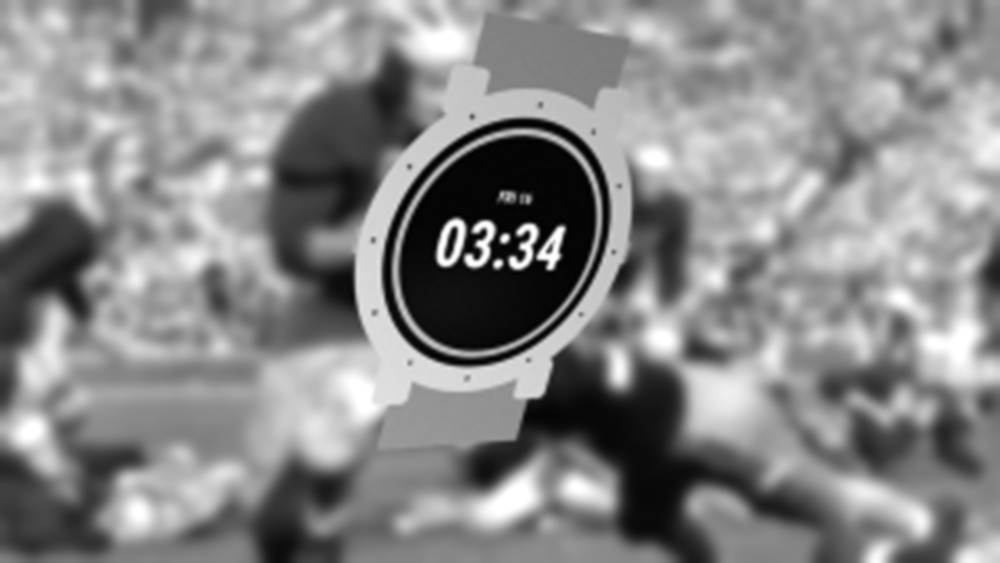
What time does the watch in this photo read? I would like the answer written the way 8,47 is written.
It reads 3,34
